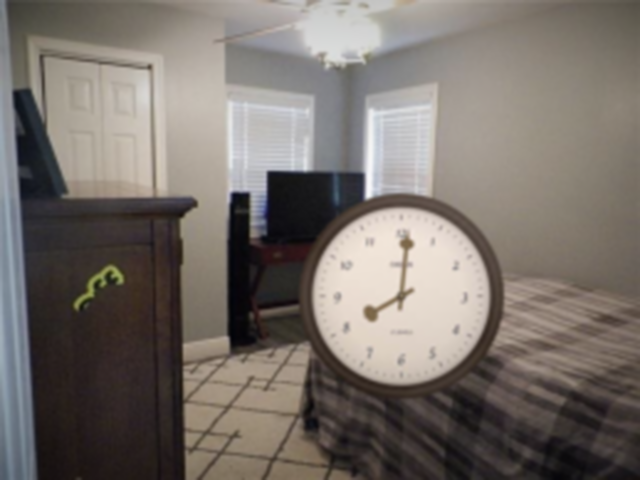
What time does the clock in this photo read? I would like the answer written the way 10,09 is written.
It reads 8,01
